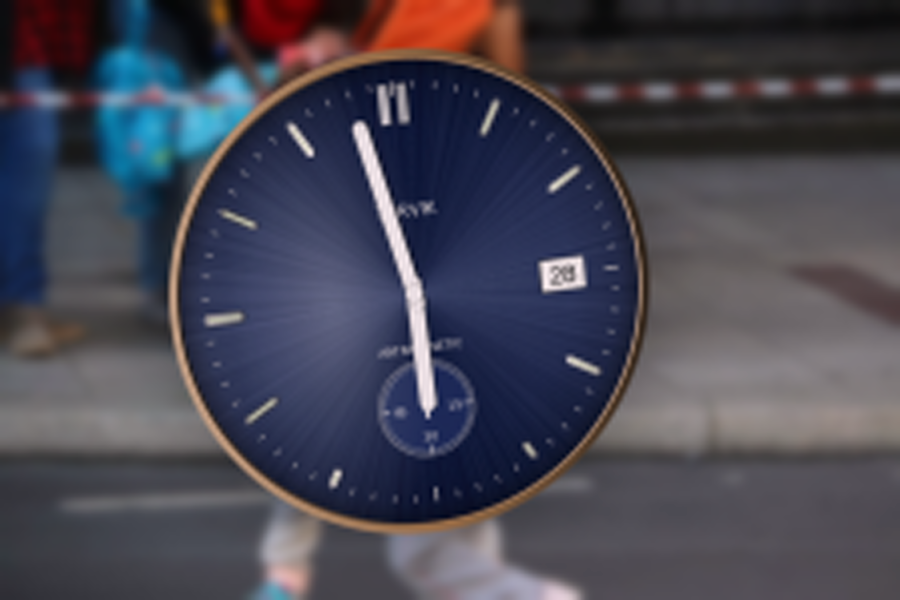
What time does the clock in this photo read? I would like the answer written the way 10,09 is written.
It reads 5,58
